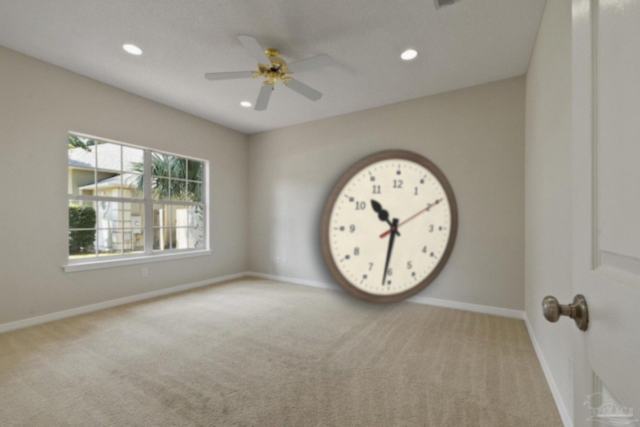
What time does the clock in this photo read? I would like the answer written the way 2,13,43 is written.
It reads 10,31,10
